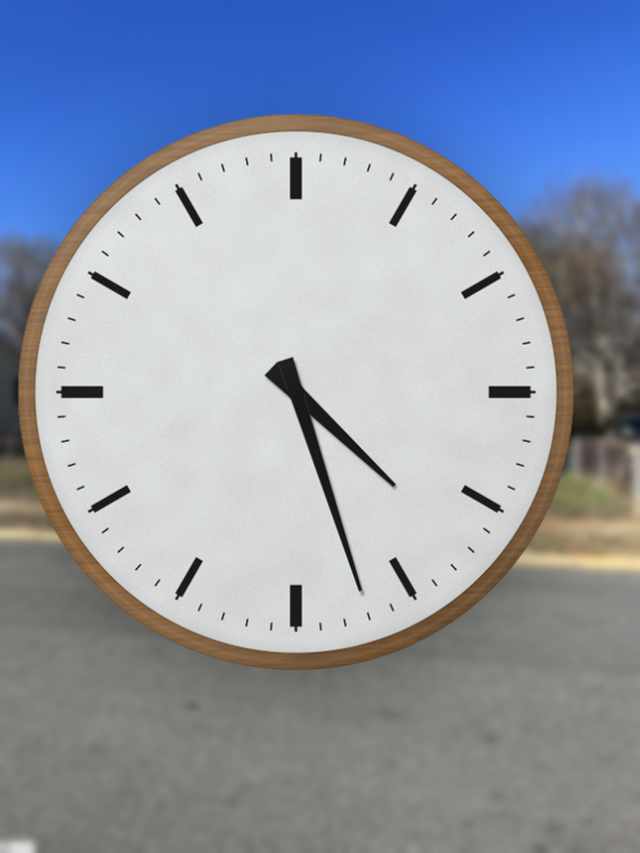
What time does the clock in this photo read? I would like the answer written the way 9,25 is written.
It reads 4,27
